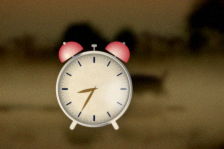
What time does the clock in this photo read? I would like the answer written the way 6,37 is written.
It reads 8,35
